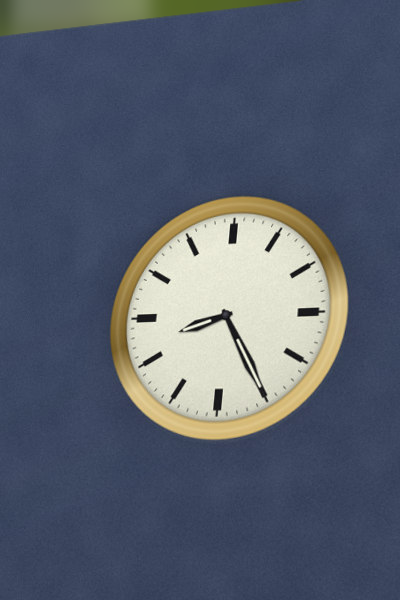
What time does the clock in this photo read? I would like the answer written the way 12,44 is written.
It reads 8,25
